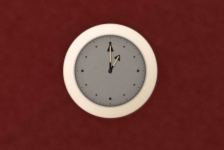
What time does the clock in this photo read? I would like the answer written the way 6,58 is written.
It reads 1,00
